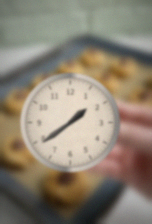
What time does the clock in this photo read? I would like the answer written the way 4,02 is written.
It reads 1,39
